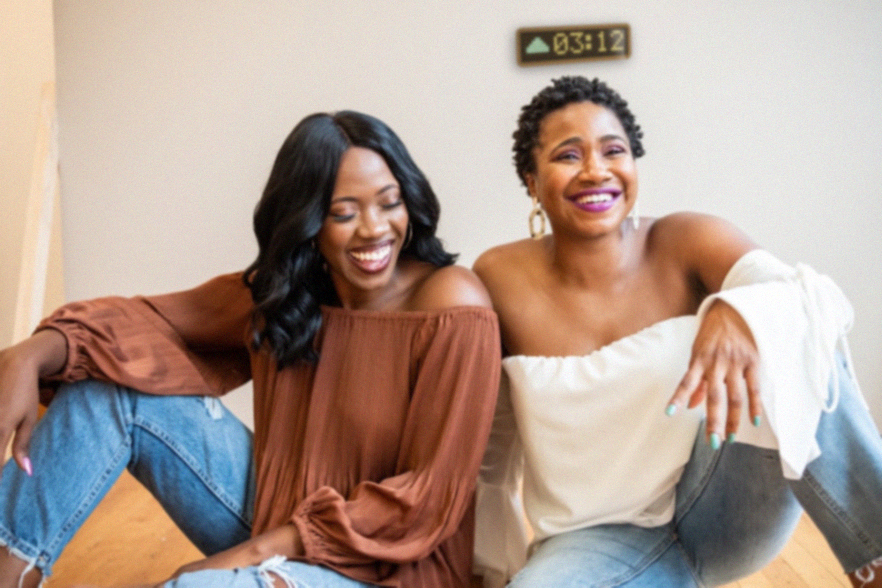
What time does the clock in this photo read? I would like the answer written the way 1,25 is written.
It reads 3,12
